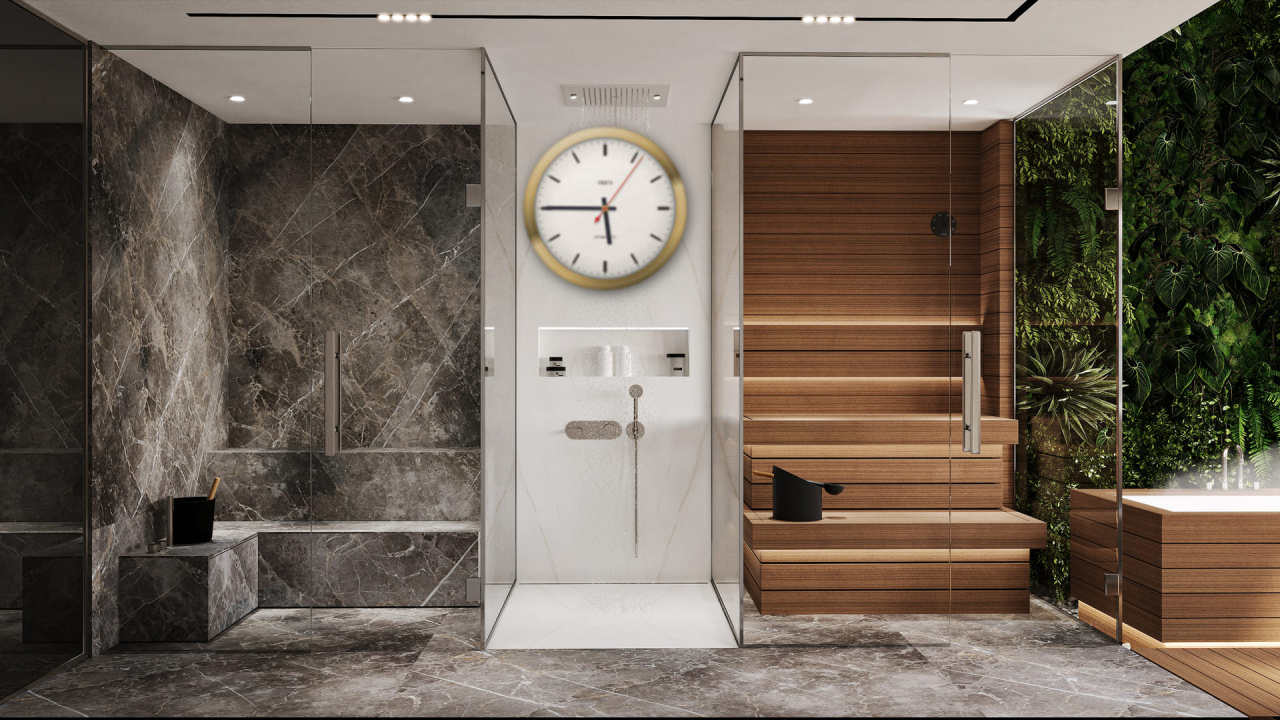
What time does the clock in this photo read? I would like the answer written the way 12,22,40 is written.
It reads 5,45,06
